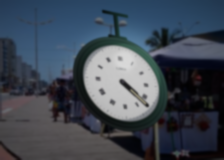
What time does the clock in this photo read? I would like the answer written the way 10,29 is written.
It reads 4,22
